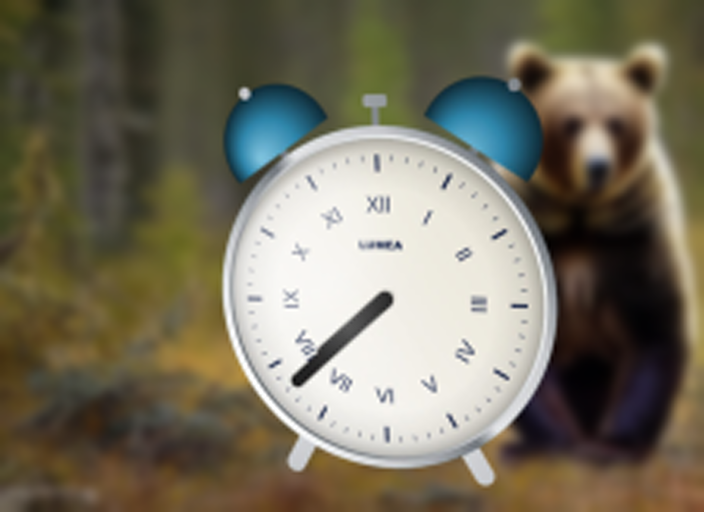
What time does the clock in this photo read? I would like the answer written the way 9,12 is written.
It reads 7,38
